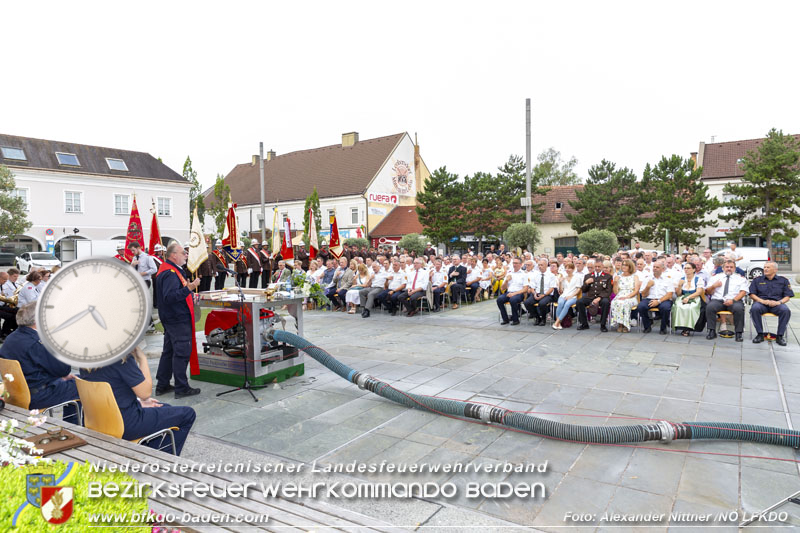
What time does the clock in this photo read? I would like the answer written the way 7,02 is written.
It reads 4,39
